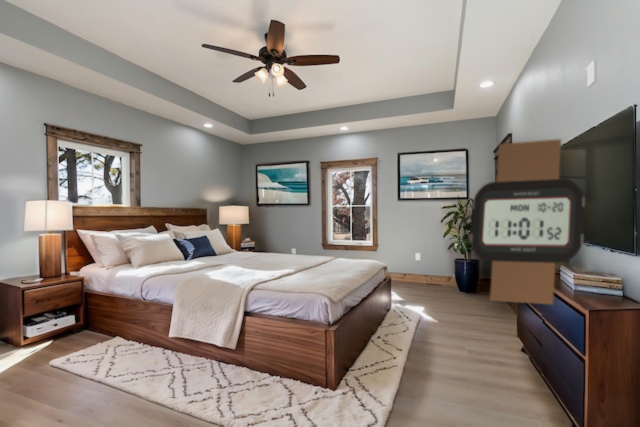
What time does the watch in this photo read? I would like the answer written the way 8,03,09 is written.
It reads 11,01,52
